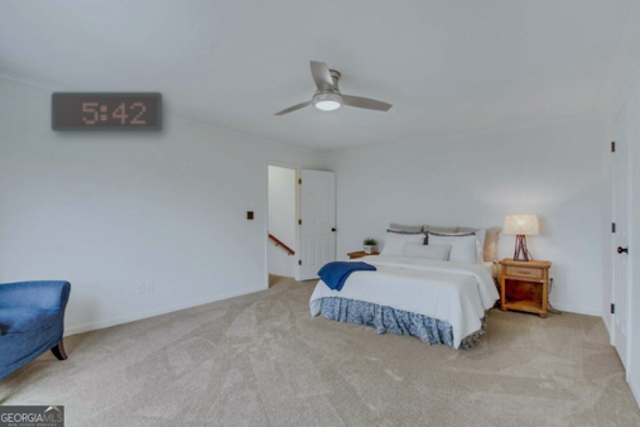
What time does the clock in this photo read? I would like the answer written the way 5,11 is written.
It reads 5,42
